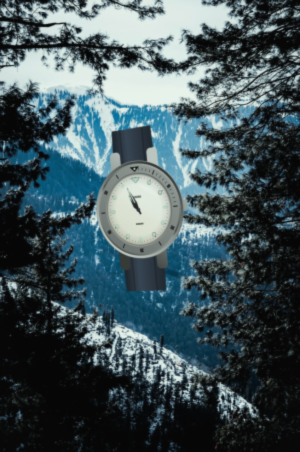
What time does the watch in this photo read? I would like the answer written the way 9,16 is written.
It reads 10,56
